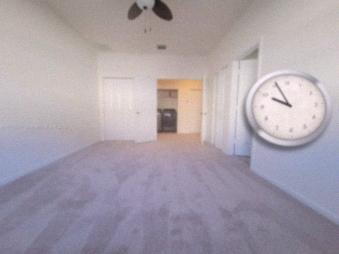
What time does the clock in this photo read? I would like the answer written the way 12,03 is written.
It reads 9,56
